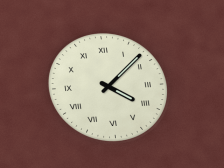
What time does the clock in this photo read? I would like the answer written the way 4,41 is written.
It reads 4,08
